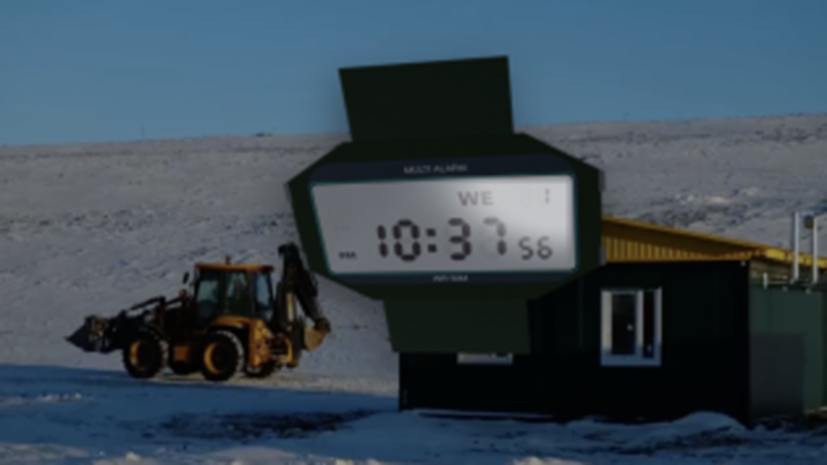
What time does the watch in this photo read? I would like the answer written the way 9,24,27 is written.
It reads 10,37,56
